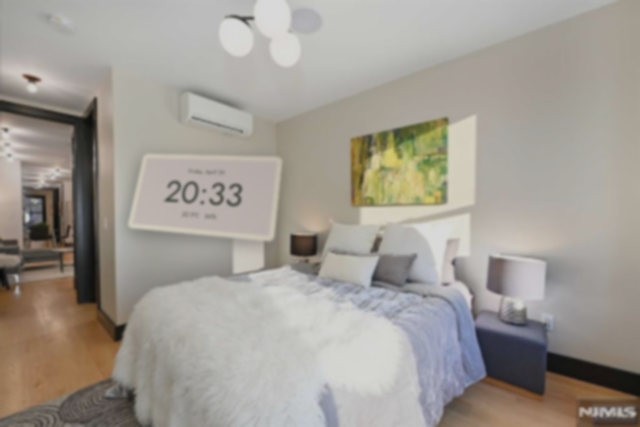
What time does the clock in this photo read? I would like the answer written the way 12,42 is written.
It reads 20,33
